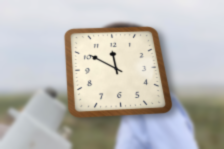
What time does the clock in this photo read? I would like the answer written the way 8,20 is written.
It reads 11,51
